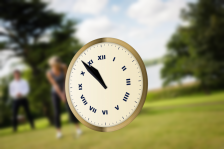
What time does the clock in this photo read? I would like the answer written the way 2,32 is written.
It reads 10,53
